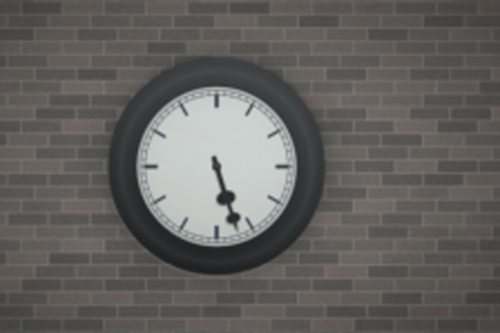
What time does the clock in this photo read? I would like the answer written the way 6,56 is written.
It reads 5,27
